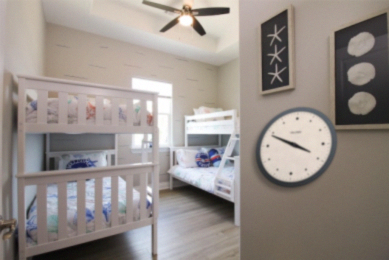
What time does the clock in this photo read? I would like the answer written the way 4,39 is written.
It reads 3,49
